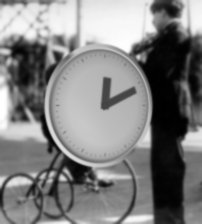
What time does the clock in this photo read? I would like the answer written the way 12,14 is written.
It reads 12,11
